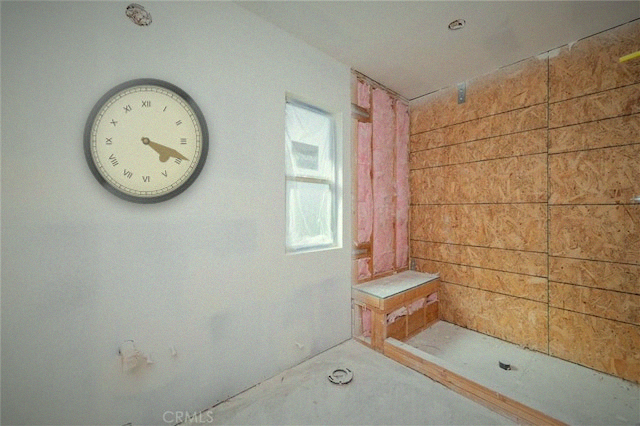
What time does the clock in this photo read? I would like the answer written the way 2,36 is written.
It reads 4,19
